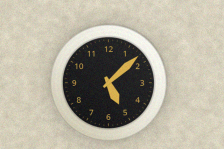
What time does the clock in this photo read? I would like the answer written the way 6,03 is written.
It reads 5,08
